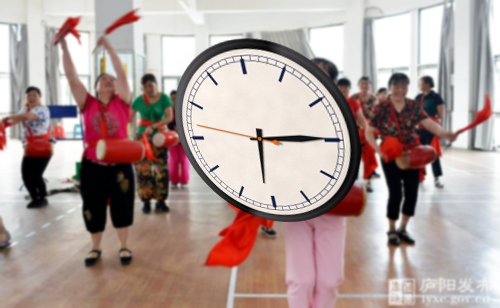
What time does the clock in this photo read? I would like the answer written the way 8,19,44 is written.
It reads 6,14,47
